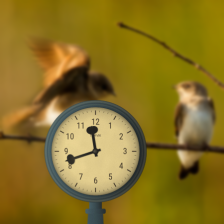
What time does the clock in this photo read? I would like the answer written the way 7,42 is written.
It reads 11,42
